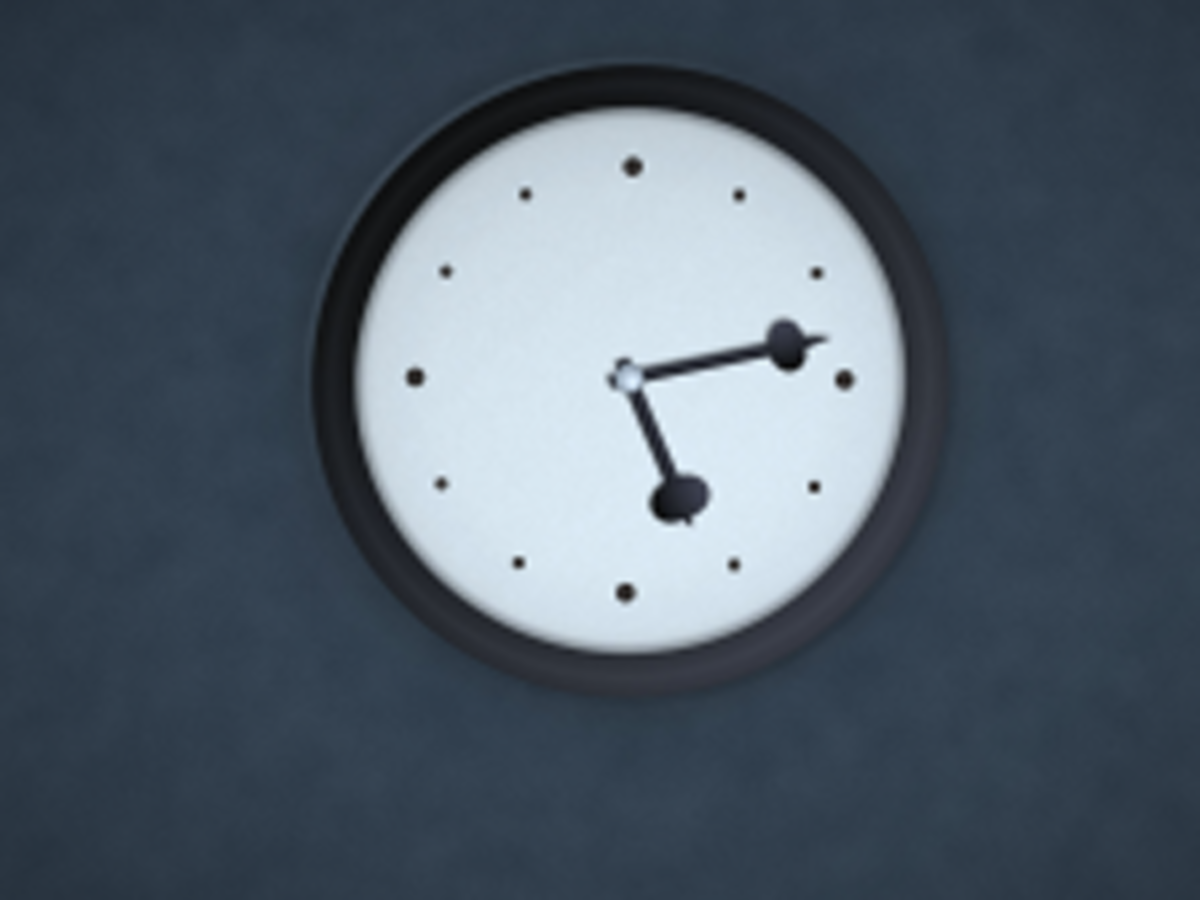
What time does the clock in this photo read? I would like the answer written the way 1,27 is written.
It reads 5,13
